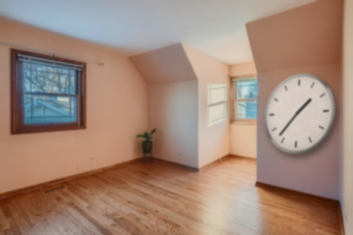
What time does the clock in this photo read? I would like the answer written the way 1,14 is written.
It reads 1,37
